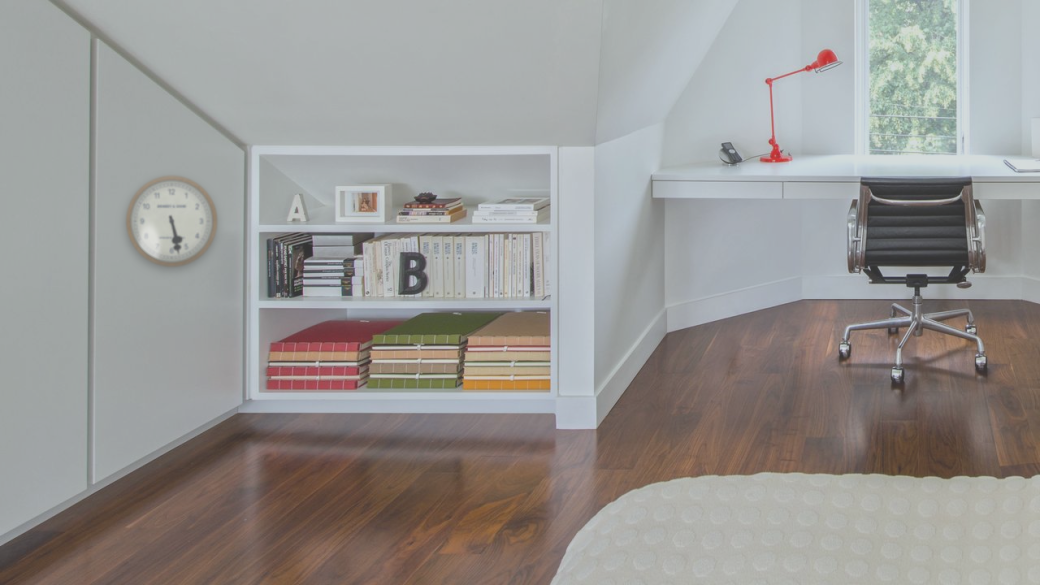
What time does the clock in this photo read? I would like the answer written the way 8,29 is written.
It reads 5,28
